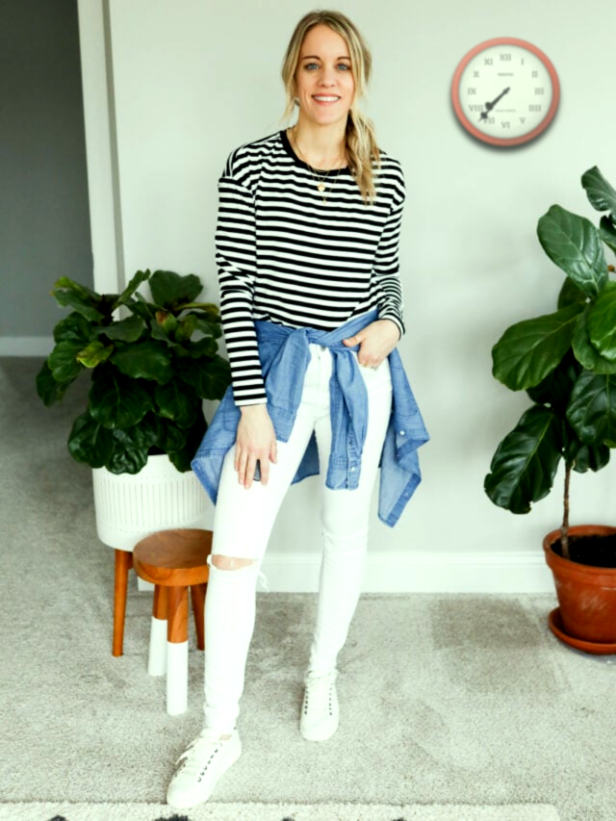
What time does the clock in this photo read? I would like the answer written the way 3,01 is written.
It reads 7,37
